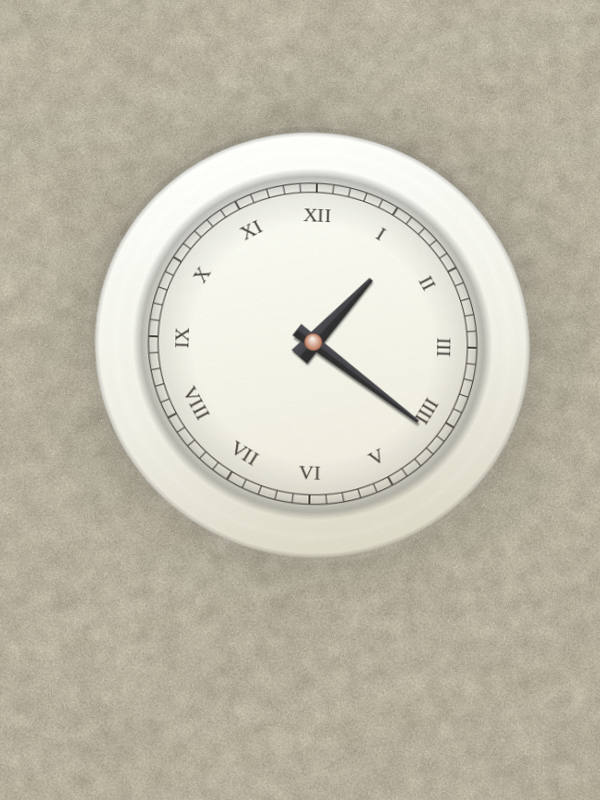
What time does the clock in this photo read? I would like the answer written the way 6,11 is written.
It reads 1,21
